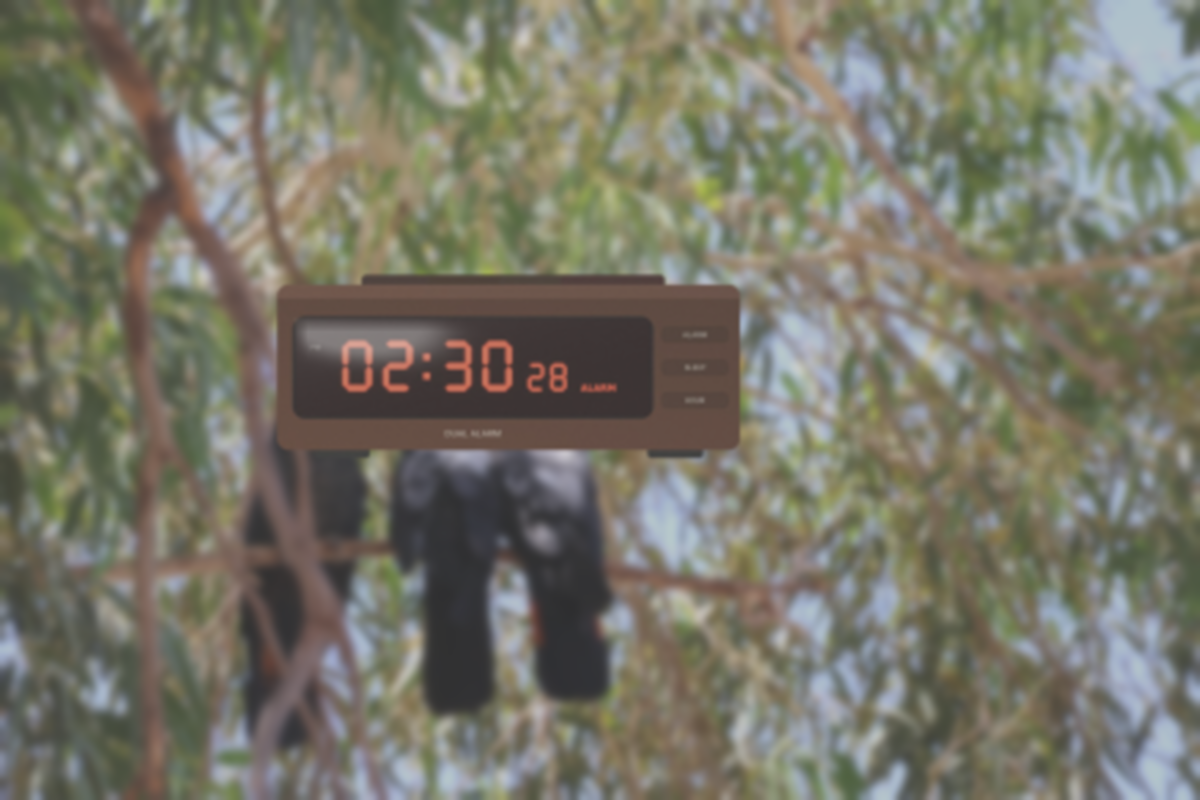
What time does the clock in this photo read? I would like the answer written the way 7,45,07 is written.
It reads 2,30,28
